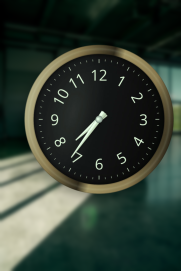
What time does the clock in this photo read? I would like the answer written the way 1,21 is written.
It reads 7,36
